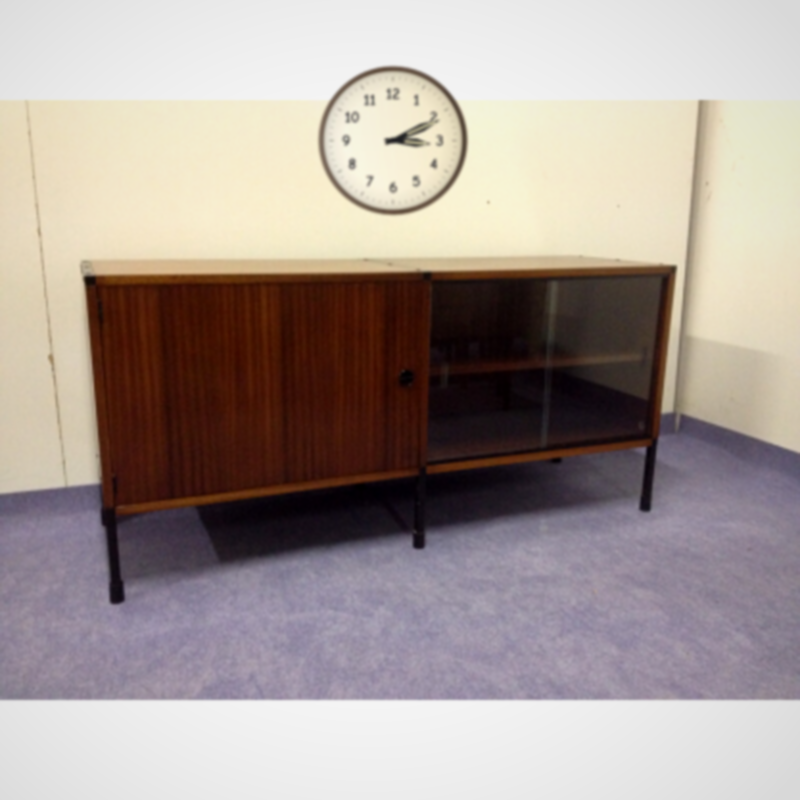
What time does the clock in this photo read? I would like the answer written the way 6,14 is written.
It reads 3,11
